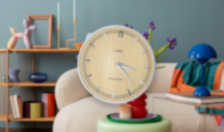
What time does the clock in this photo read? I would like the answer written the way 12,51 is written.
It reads 3,22
